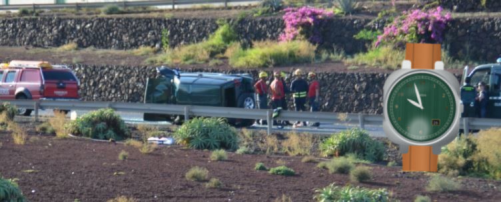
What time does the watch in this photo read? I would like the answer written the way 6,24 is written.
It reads 9,57
